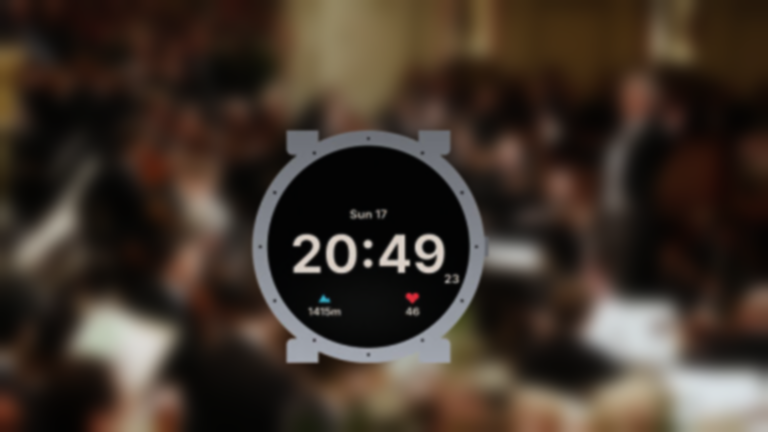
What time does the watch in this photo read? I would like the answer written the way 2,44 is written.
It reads 20,49
